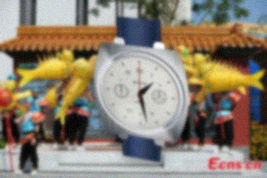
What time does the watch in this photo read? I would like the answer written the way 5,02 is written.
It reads 1,28
